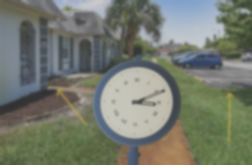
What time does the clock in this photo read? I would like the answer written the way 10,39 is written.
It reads 3,11
